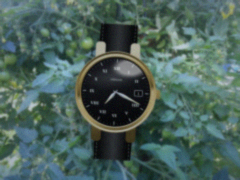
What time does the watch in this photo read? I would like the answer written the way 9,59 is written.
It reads 7,19
